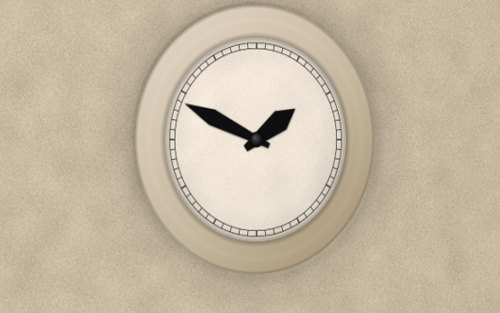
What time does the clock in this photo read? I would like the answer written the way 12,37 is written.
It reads 1,49
